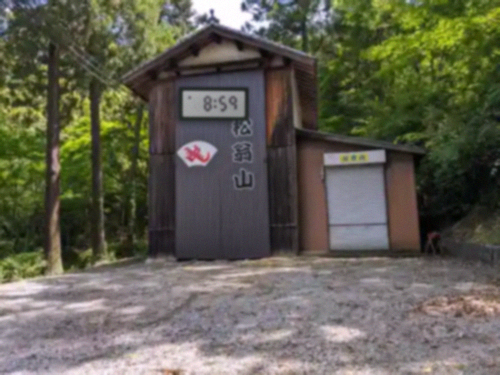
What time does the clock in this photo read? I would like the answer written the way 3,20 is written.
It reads 8,59
